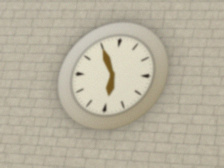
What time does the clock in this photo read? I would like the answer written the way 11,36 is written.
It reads 5,55
